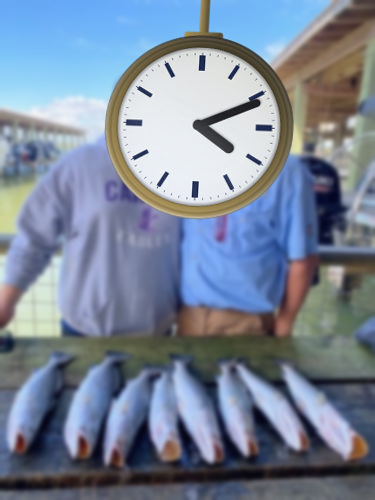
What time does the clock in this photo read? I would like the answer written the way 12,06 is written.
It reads 4,11
